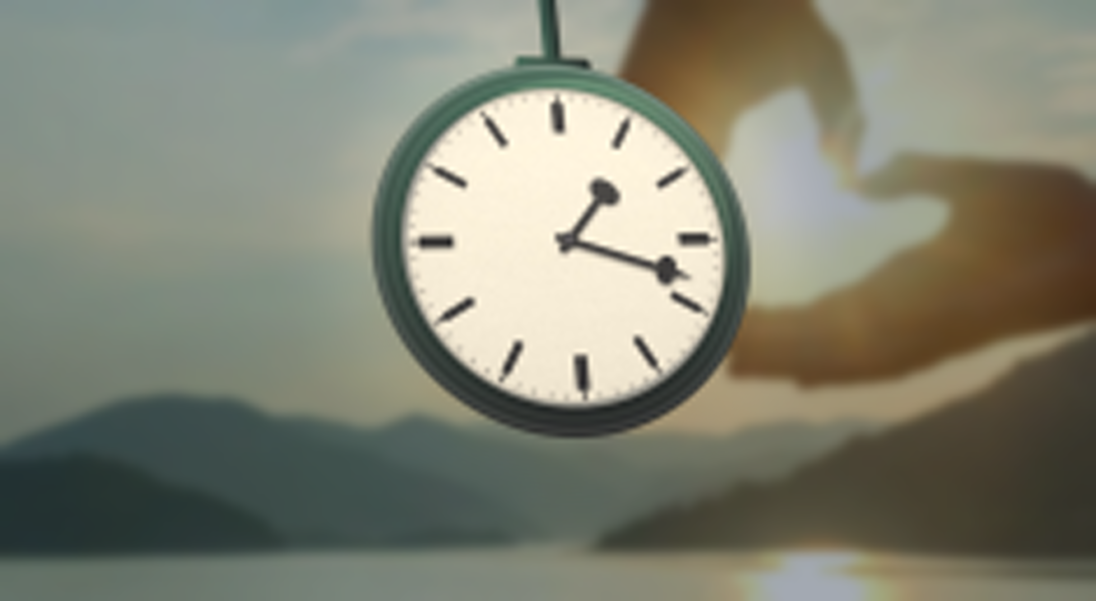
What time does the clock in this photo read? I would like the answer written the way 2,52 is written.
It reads 1,18
